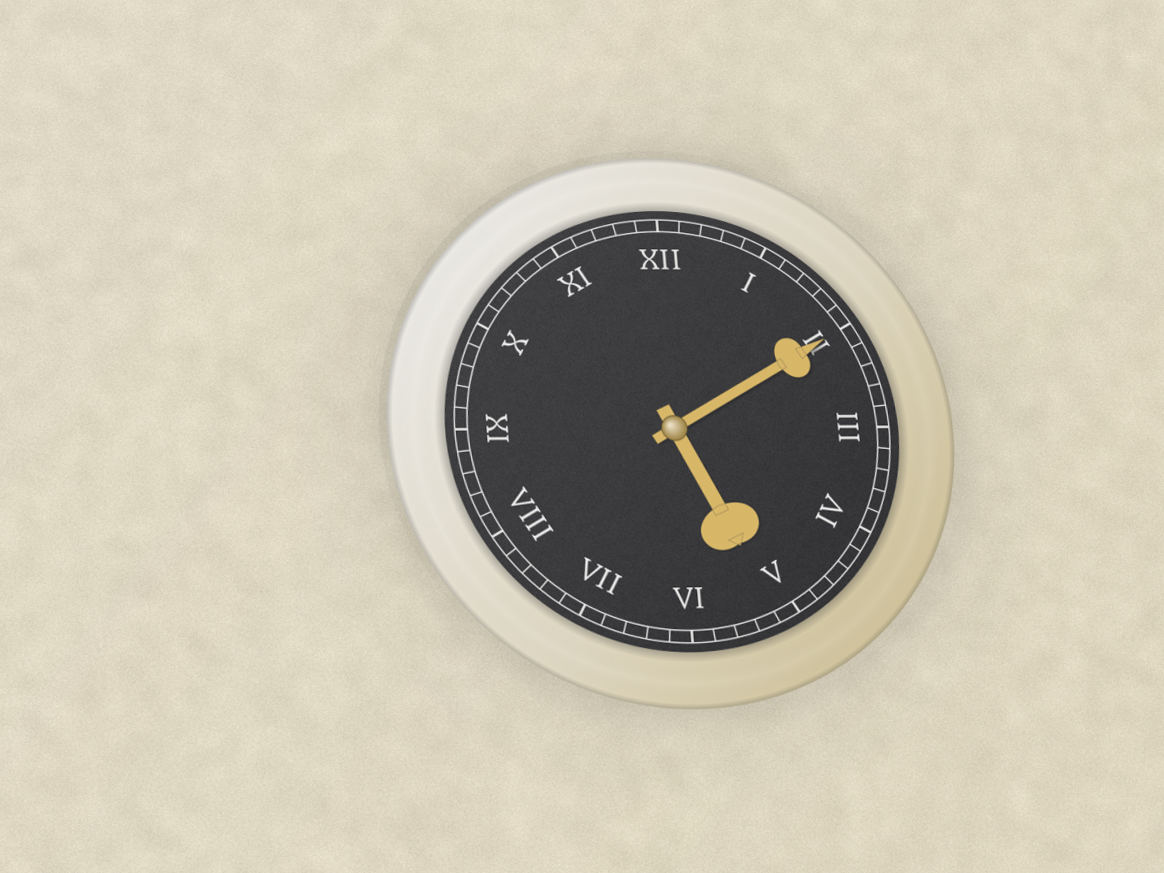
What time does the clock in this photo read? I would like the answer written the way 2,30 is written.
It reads 5,10
